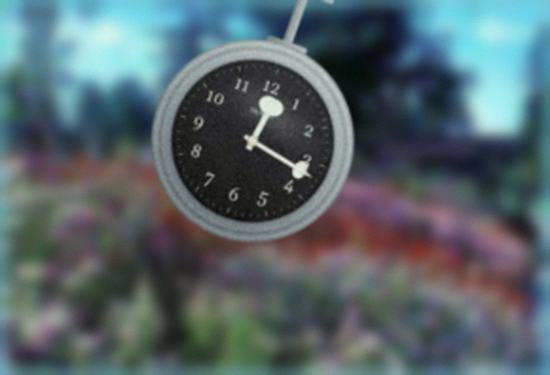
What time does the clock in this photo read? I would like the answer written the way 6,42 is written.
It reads 12,17
